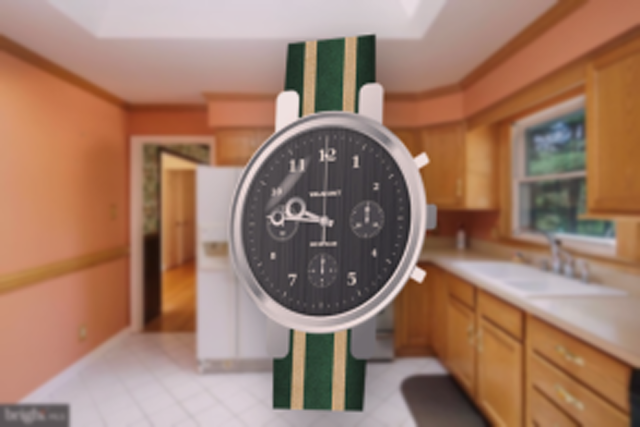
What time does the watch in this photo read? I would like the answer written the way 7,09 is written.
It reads 9,46
